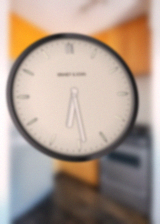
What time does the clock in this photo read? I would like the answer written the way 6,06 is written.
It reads 6,29
